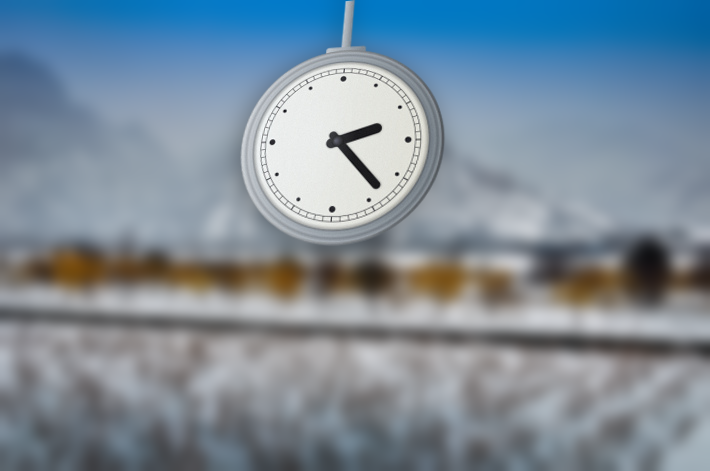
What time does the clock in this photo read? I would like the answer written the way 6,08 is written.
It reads 2,23
